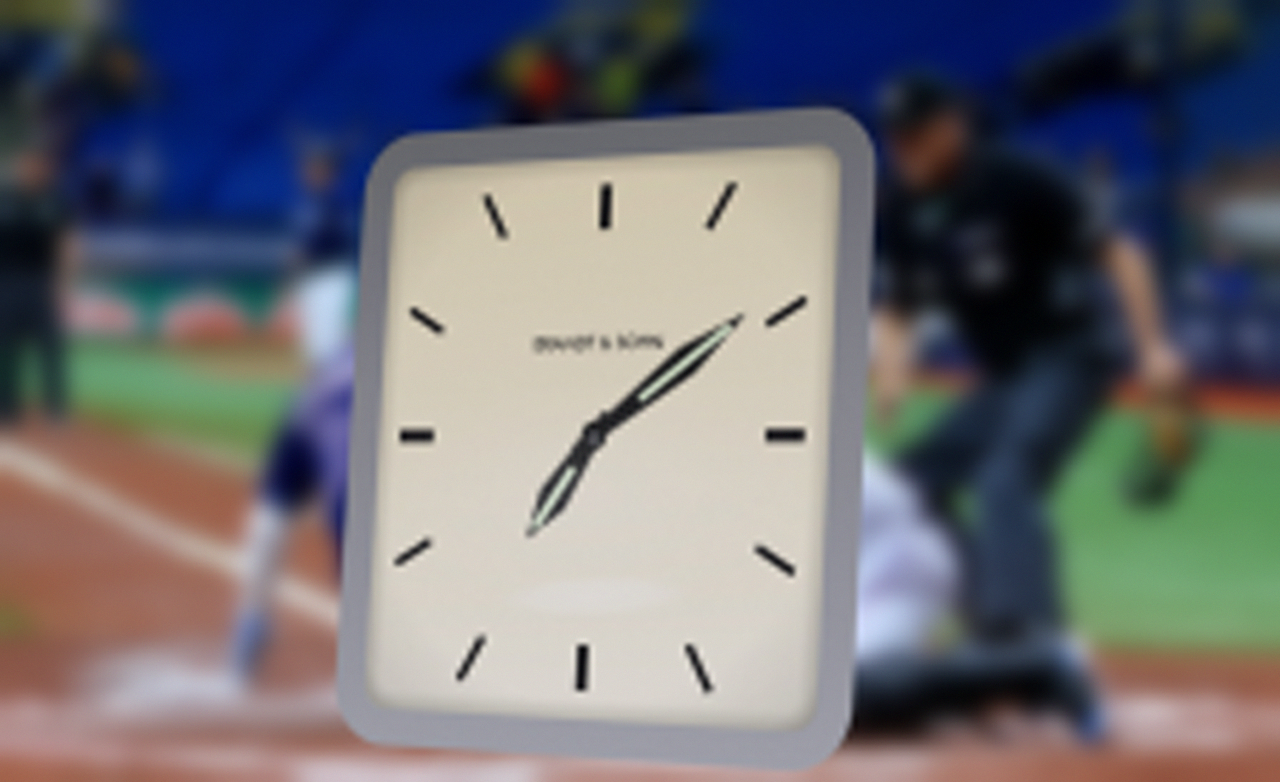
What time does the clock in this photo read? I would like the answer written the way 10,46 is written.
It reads 7,09
